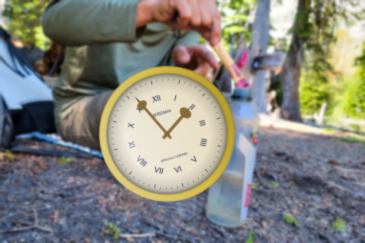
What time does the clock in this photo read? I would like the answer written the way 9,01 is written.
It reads 1,56
